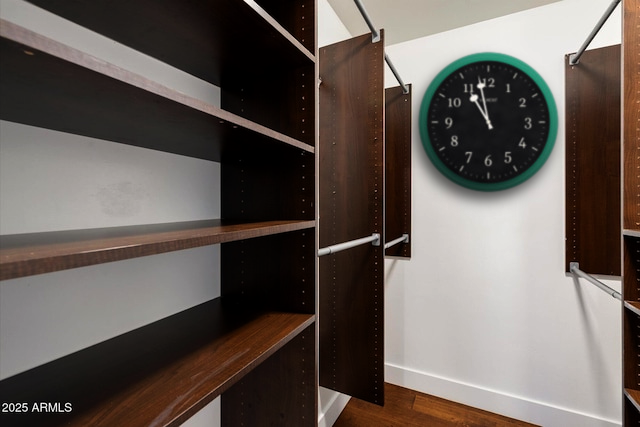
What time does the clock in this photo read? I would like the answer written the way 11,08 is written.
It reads 10,58
